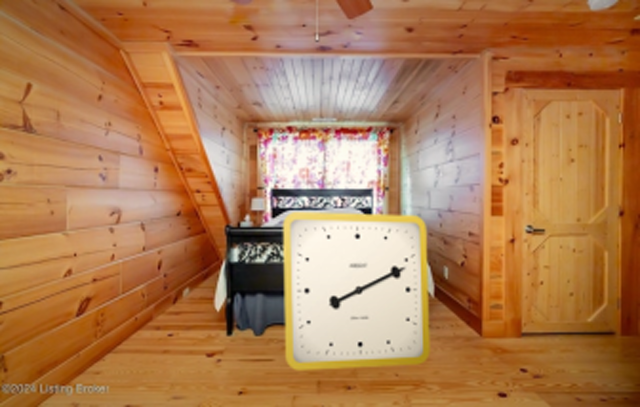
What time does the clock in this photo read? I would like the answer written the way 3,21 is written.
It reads 8,11
